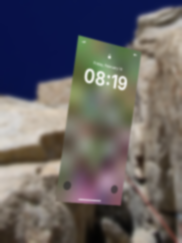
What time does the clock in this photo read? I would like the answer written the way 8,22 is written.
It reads 8,19
